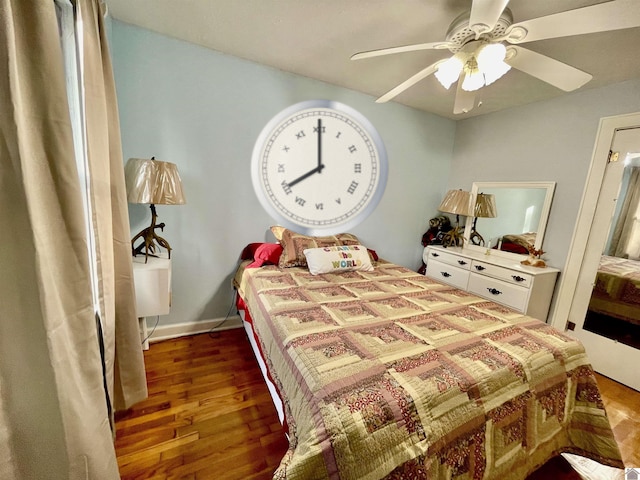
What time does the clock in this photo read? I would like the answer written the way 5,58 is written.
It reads 8,00
